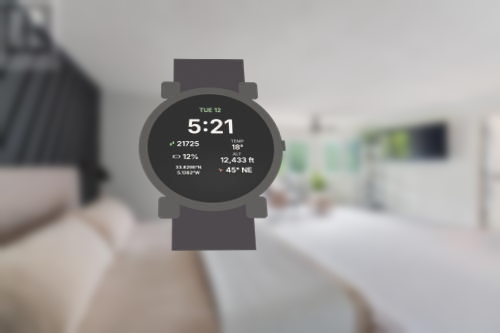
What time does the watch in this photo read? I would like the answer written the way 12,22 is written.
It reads 5,21
